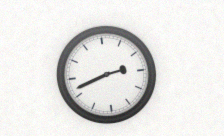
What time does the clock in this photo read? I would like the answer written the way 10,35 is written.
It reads 2,42
